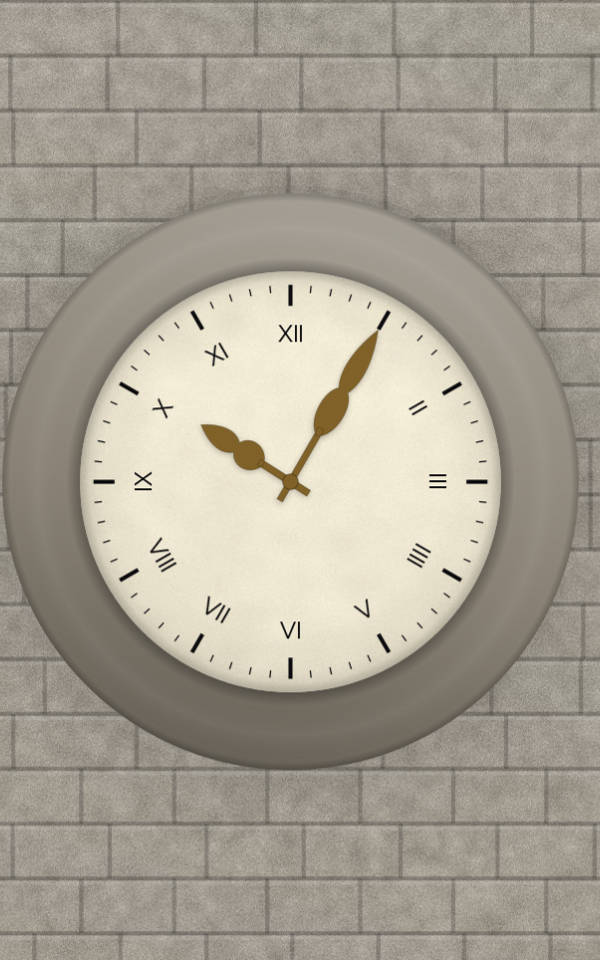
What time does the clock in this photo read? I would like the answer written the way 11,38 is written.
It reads 10,05
